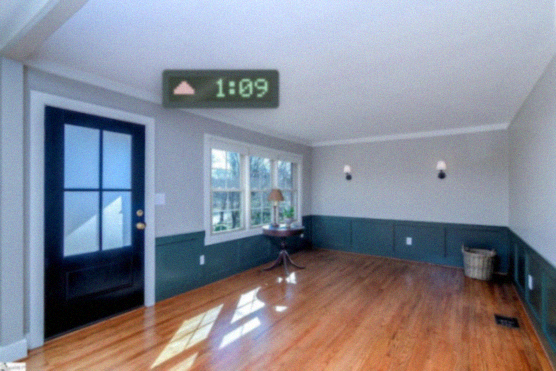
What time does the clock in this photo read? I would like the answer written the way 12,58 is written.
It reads 1,09
